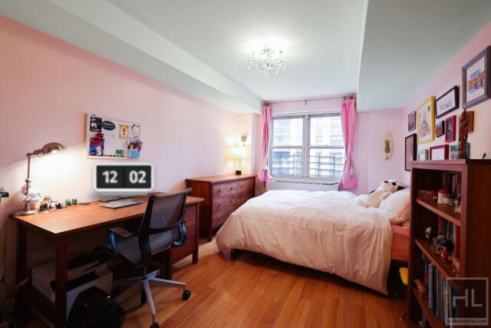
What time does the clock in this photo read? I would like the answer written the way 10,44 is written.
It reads 12,02
